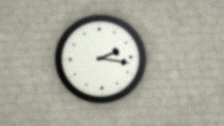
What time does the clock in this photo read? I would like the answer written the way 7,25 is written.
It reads 2,17
